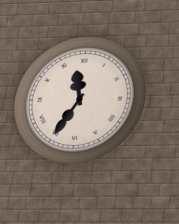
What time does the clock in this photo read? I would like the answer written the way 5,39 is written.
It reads 11,35
